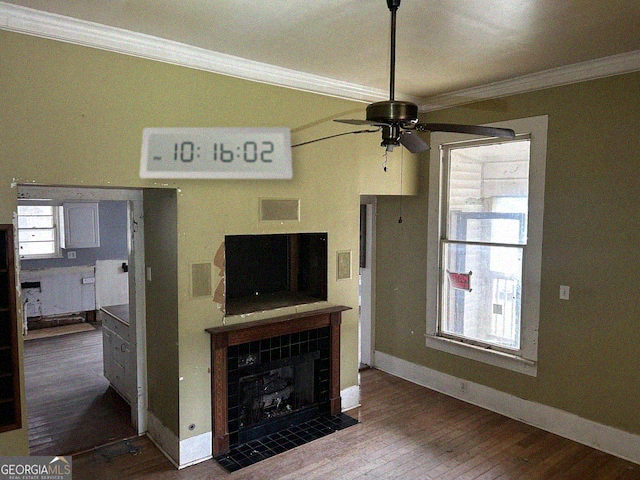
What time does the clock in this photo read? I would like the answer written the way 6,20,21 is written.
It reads 10,16,02
